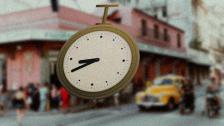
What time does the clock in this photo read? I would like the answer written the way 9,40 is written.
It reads 8,40
